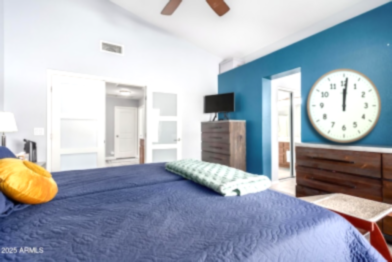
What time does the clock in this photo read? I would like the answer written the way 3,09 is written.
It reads 12,01
